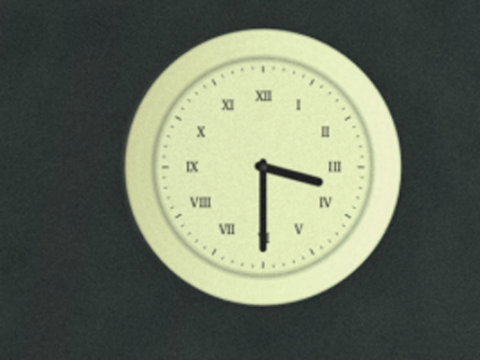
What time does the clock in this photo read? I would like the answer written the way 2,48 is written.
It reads 3,30
